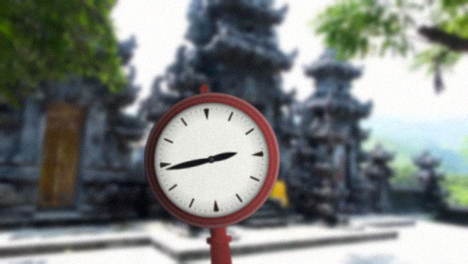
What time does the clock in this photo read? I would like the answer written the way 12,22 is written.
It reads 2,44
